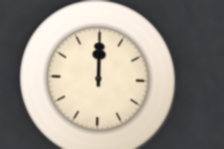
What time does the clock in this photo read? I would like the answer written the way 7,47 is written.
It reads 12,00
